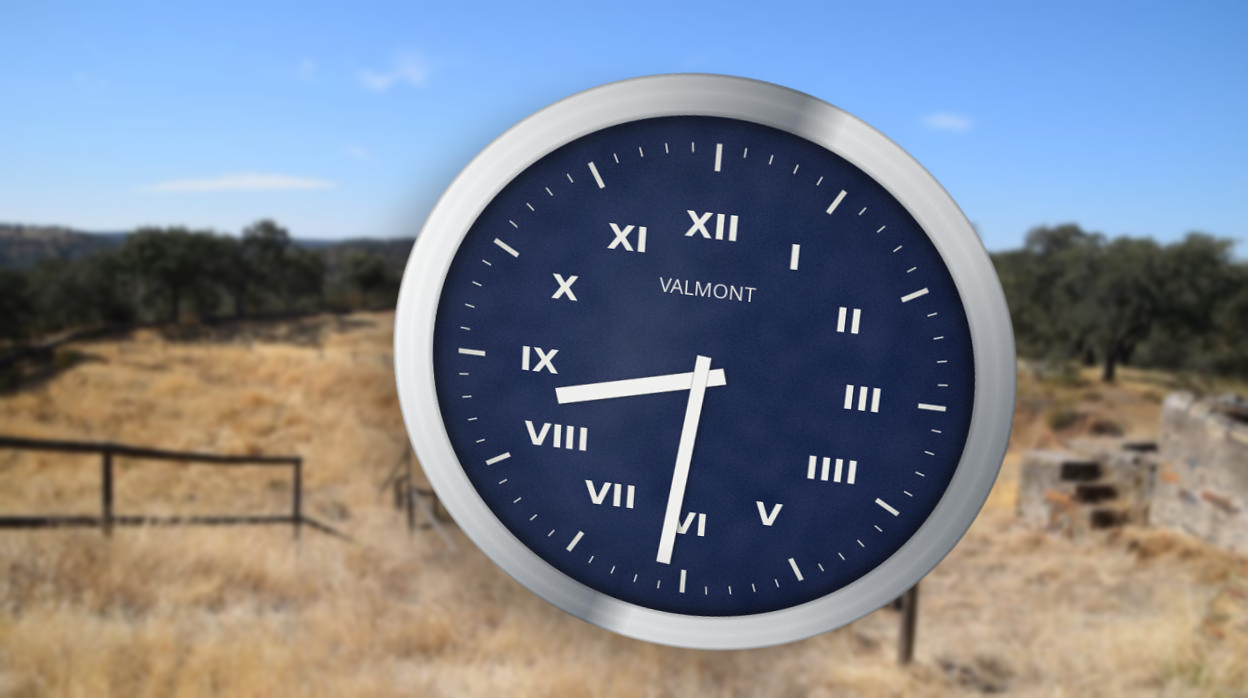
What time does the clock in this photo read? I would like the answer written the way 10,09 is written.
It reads 8,31
